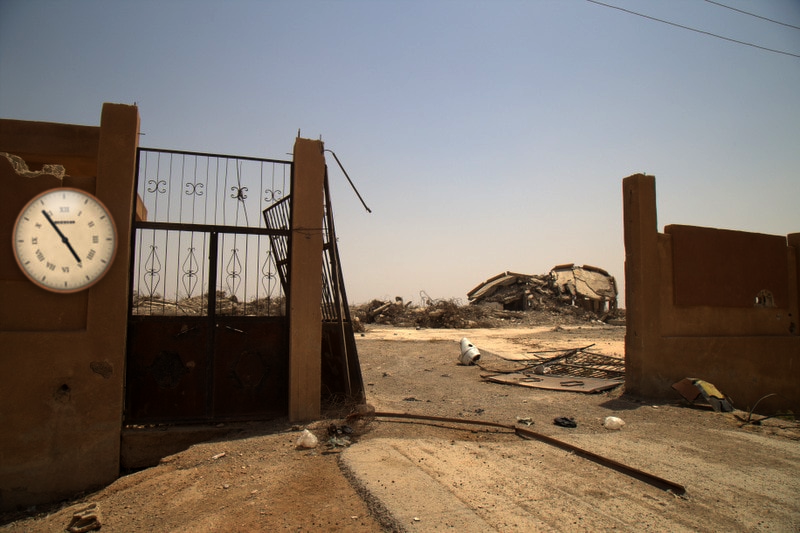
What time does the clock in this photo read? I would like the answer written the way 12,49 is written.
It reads 4,54
